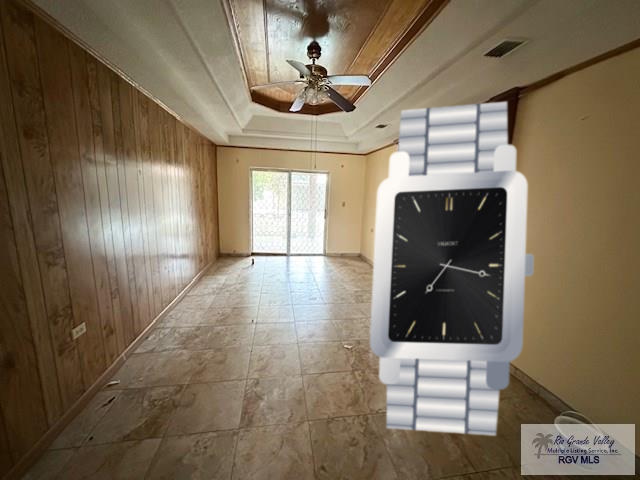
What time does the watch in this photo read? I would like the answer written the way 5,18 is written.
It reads 7,17
